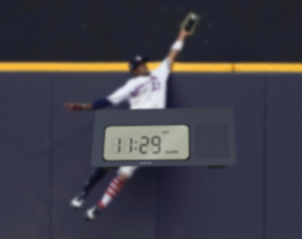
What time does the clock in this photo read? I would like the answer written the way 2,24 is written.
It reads 11,29
